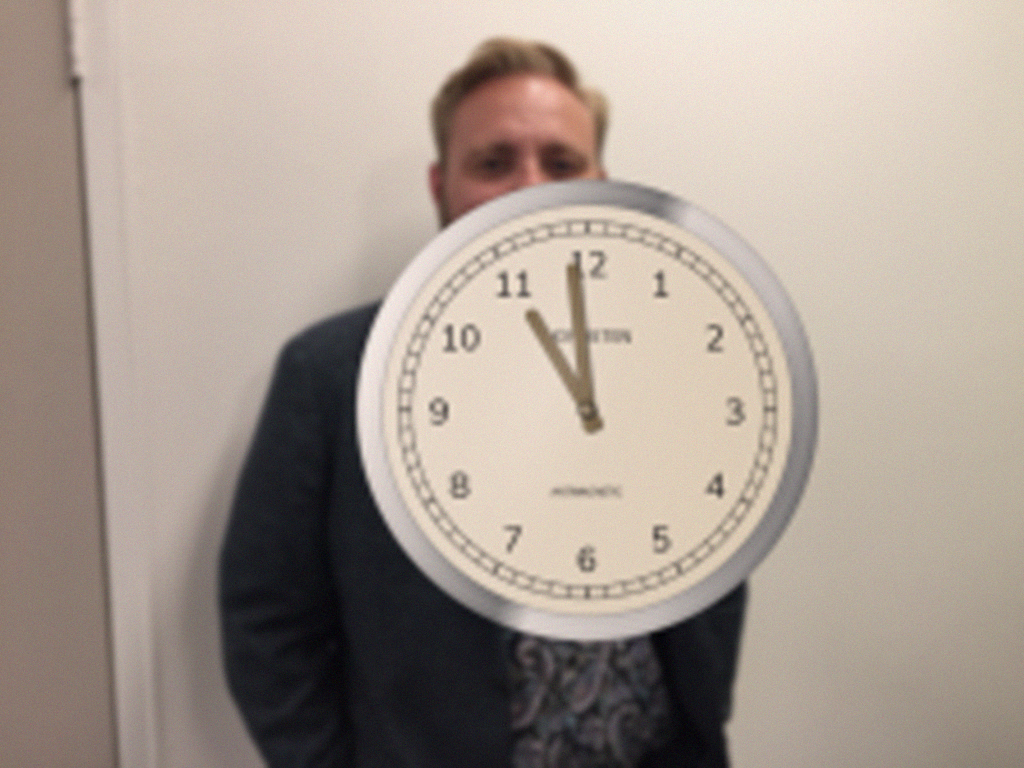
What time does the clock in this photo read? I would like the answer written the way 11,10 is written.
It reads 10,59
